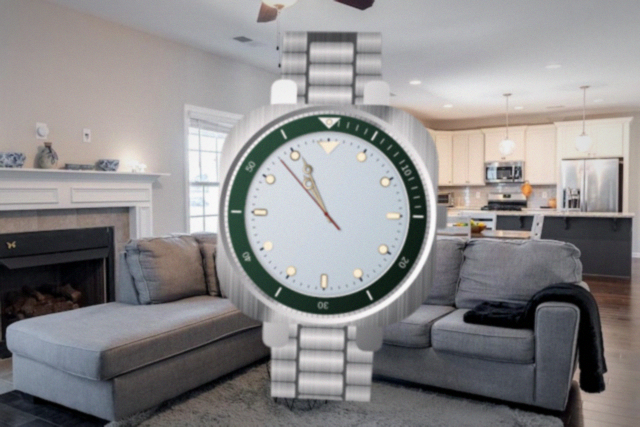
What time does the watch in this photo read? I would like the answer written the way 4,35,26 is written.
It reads 10,55,53
